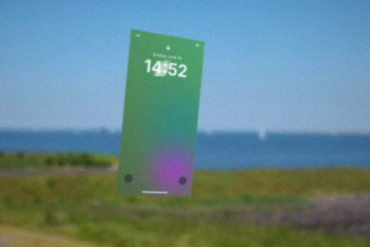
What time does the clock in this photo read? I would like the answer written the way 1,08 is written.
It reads 14,52
